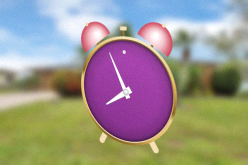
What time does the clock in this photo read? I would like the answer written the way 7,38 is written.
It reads 7,56
